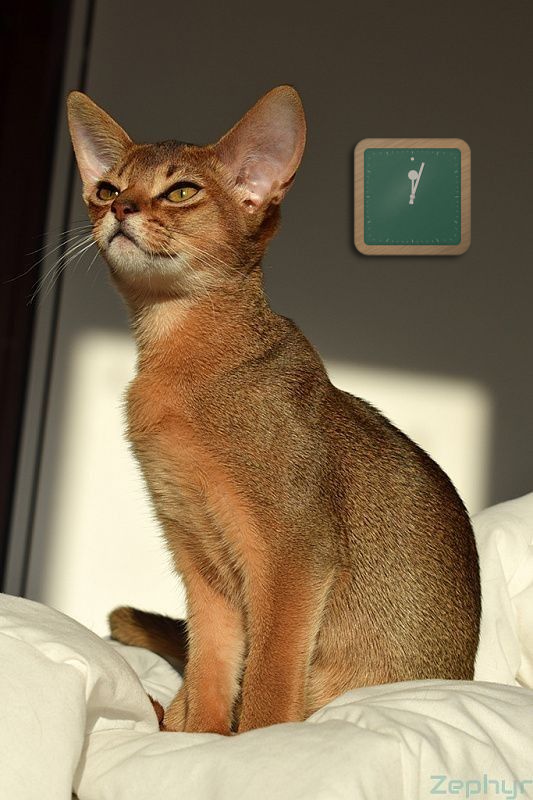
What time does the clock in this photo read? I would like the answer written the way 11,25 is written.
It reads 12,03
